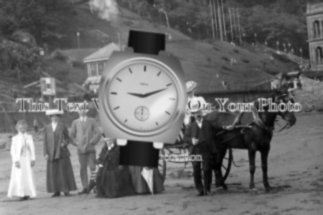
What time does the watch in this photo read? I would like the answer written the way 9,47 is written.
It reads 9,11
